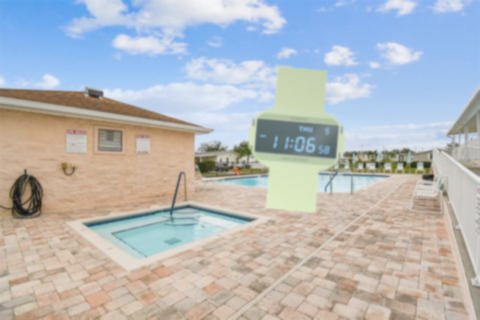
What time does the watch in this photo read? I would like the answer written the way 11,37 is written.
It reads 11,06
